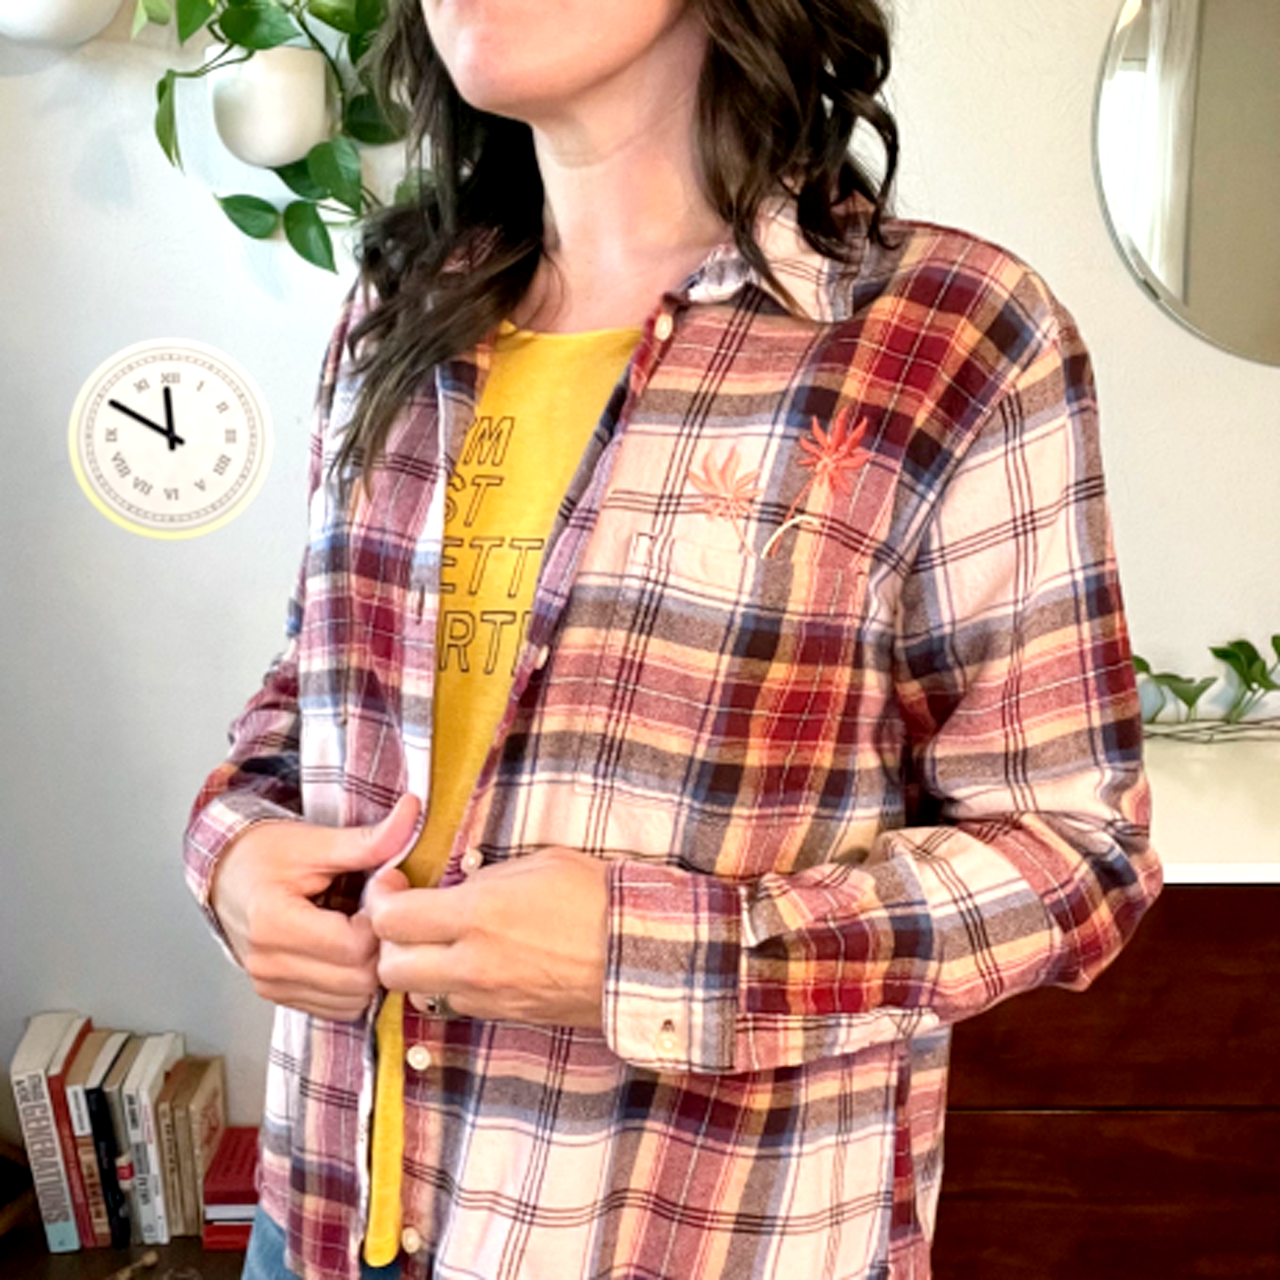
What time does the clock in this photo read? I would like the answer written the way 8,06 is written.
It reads 11,50
